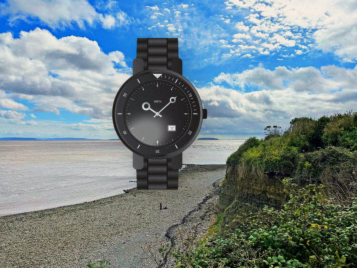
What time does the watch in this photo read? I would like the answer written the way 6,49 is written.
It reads 10,08
